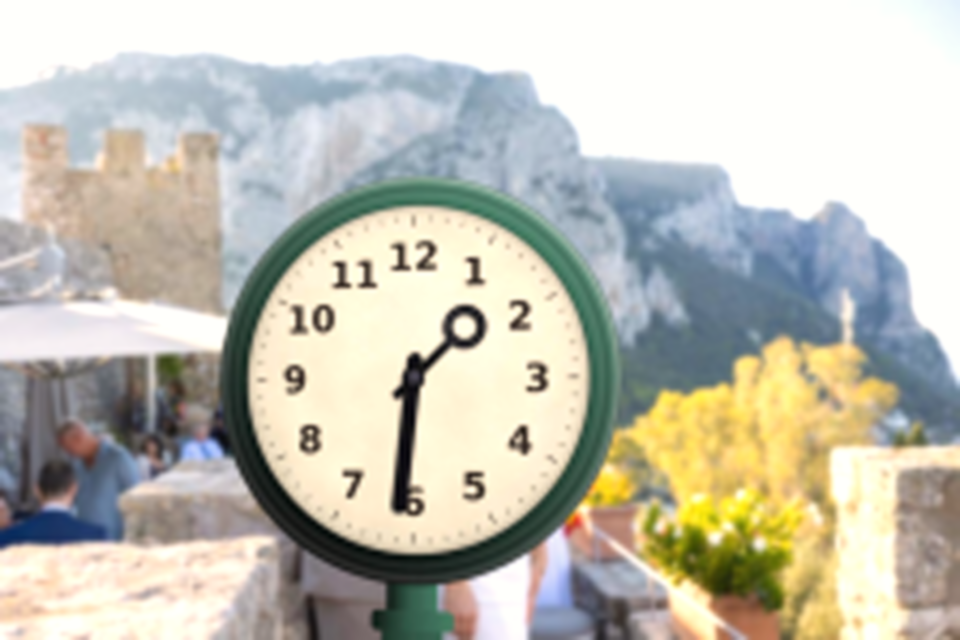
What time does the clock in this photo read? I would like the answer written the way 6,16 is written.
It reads 1,31
